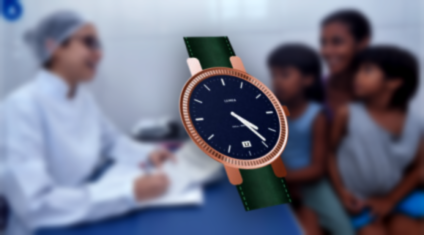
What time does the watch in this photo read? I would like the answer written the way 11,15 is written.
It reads 4,24
